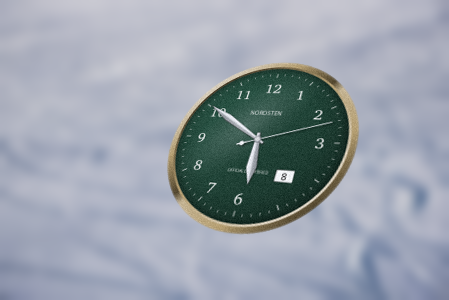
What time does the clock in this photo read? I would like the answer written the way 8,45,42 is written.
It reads 5,50,12
